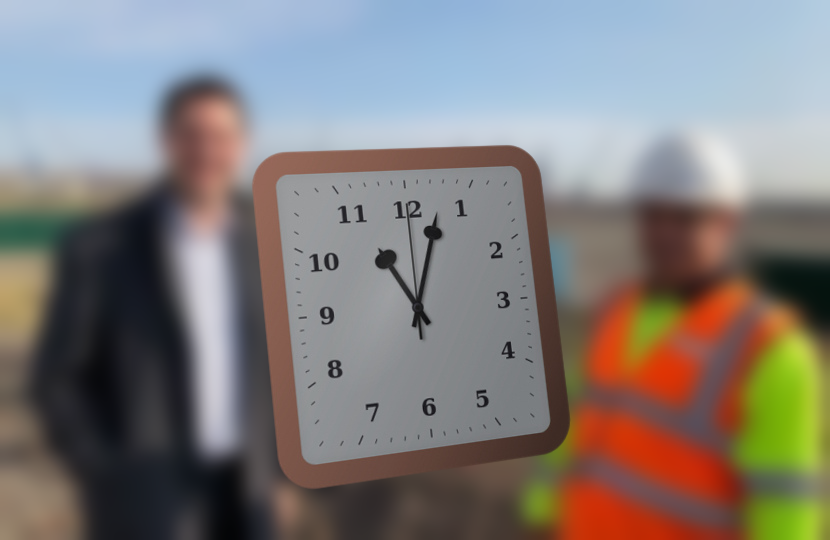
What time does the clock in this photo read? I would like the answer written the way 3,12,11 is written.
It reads 11,03,00
